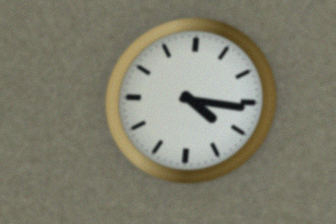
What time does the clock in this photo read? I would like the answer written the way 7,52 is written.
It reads 4,16
